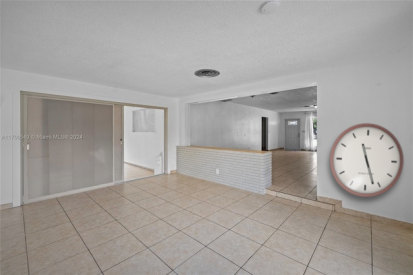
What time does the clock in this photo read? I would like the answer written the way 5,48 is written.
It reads 11,27
